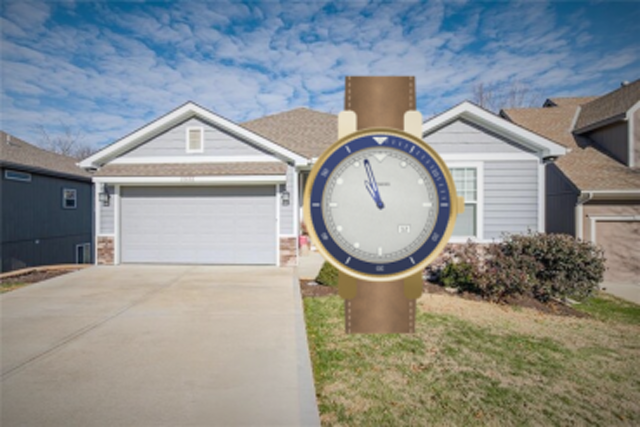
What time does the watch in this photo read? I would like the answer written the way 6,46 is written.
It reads 10,57
